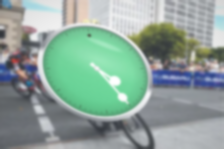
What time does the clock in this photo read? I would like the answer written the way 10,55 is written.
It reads 4,25
